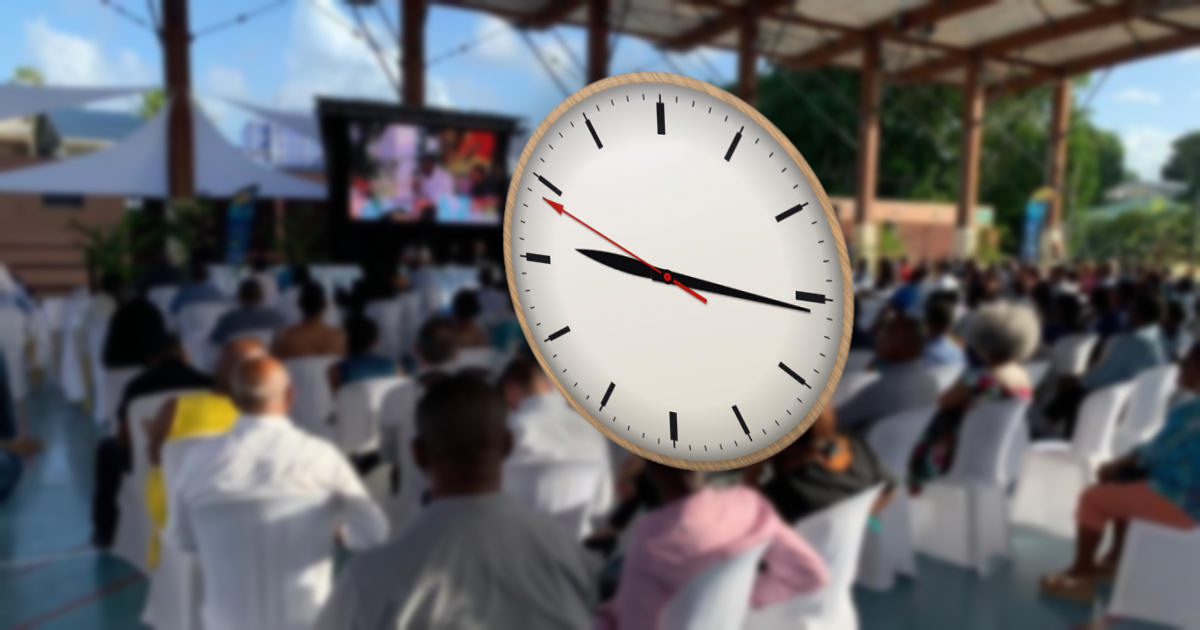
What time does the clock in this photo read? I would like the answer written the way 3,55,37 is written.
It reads 9,15,49
